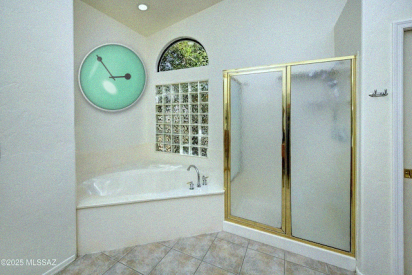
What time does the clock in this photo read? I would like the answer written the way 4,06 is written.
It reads 2,54
